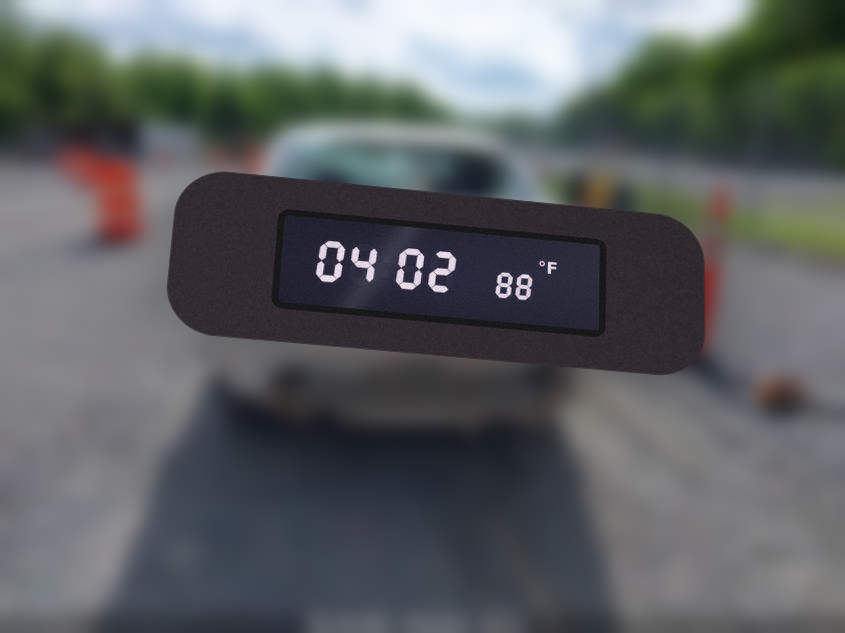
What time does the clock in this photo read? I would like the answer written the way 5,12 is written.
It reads 4,02
